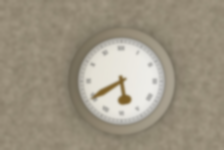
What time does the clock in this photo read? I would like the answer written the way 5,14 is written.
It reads 5,40
